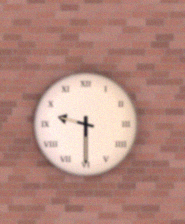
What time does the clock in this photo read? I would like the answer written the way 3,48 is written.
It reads 9,30
